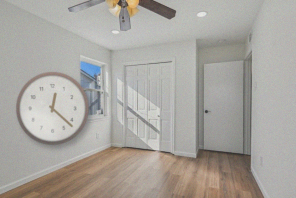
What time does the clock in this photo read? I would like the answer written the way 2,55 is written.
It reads 12,22
